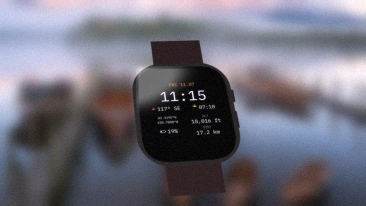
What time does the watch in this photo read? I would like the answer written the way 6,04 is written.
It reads 11,15
